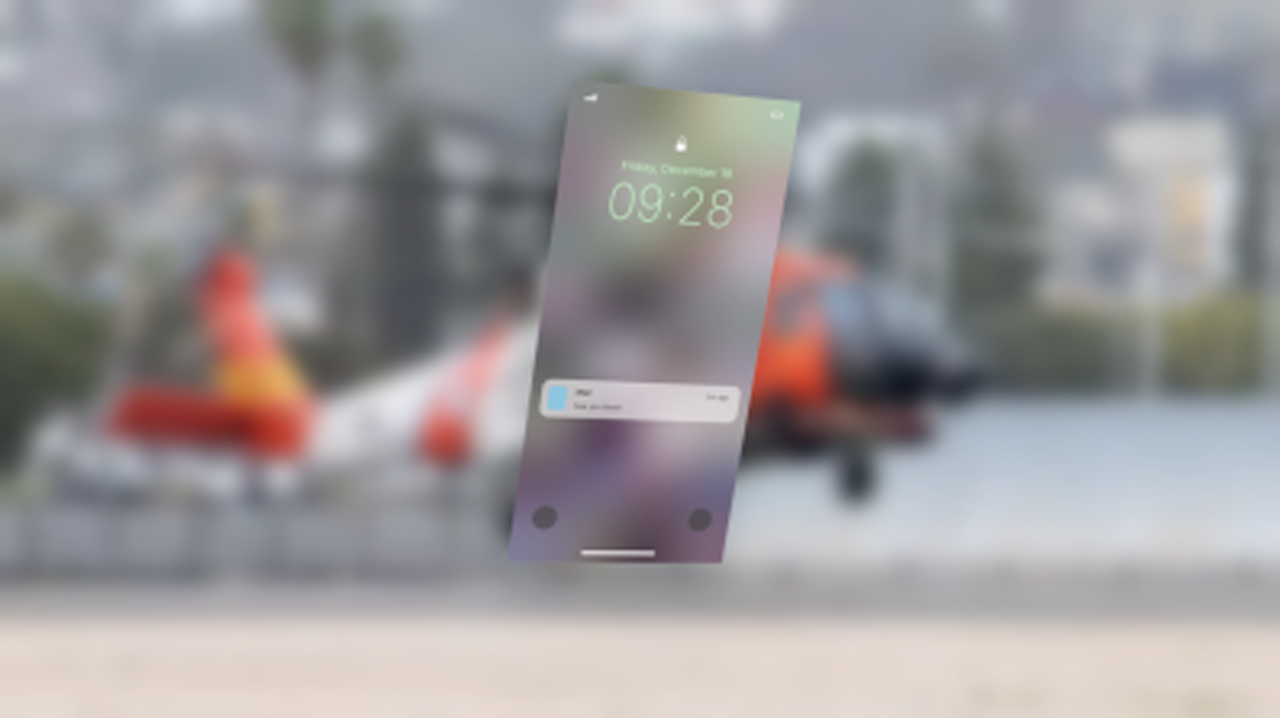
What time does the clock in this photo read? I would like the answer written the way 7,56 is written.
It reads 9,28
